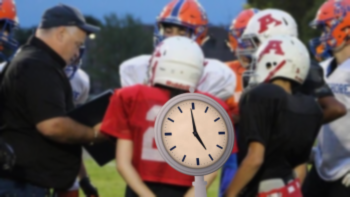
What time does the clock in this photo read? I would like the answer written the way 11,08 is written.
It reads 4,59
